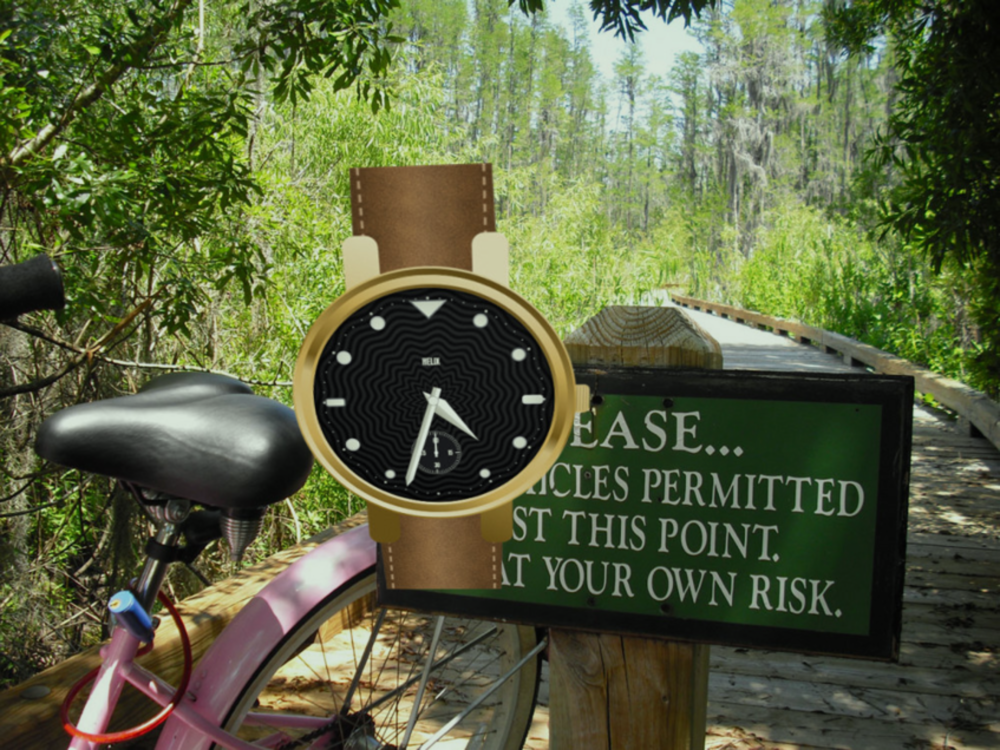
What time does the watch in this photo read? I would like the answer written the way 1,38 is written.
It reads 4,33
